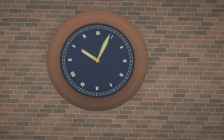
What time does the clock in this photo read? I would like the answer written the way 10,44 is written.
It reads 10,04
